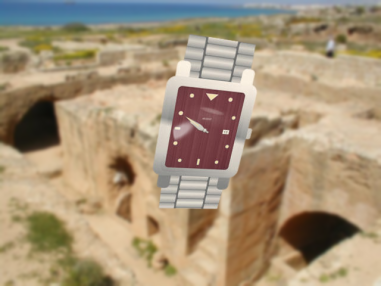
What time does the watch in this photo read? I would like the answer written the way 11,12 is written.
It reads 9,50
